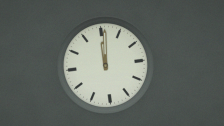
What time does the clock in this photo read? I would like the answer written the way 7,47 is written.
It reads 12,01
